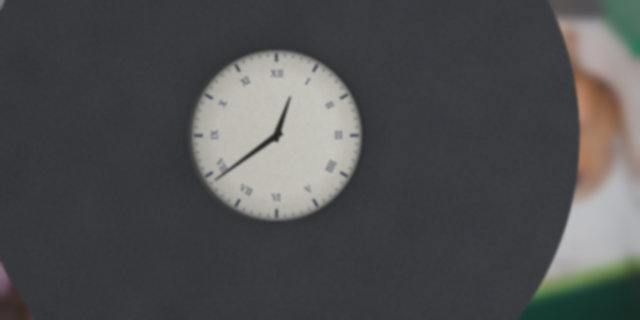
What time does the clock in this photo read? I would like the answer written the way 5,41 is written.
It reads 12,39
